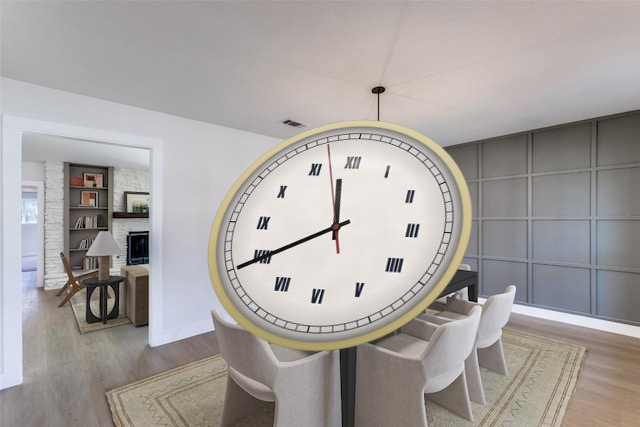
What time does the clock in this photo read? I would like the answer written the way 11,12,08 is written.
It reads 11,39,57
